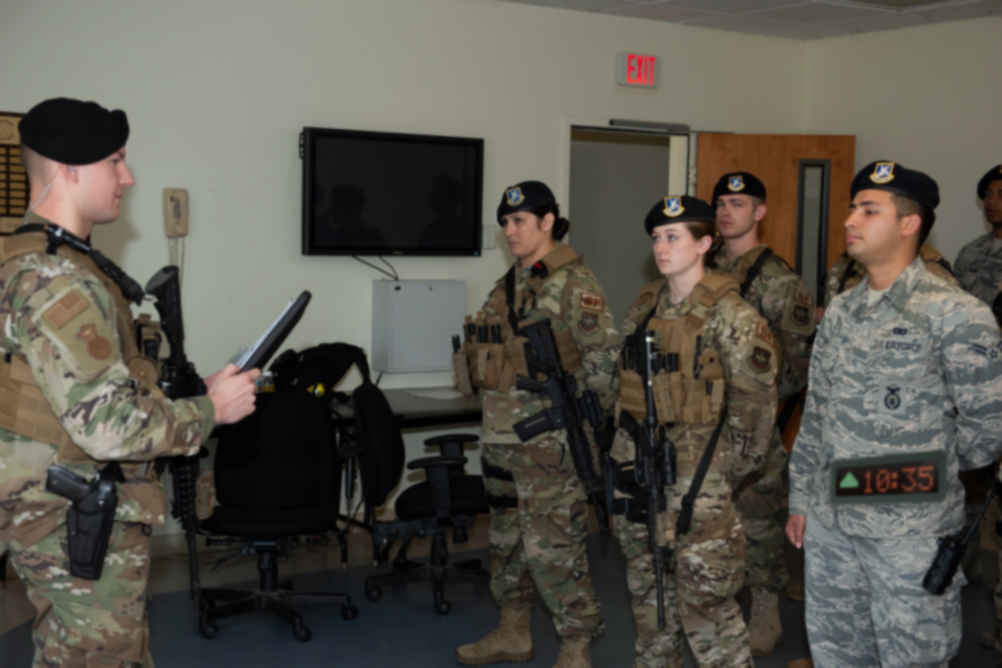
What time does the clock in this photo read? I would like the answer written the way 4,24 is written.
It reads 10,35
